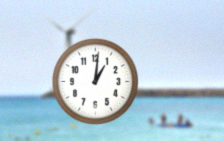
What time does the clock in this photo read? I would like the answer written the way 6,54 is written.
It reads 1,01
